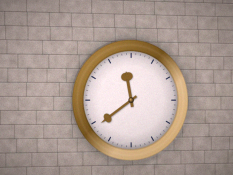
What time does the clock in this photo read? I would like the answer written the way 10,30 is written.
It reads 11,39
